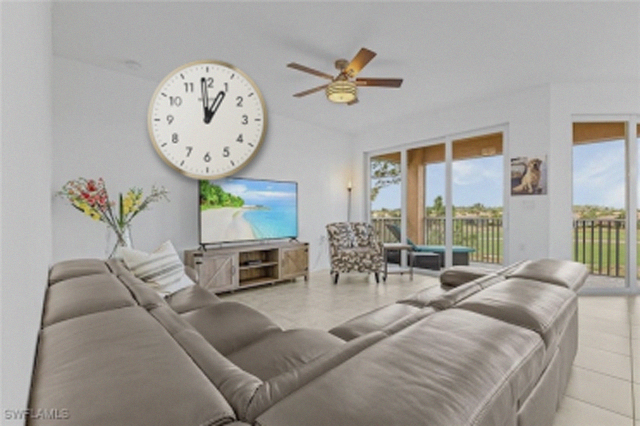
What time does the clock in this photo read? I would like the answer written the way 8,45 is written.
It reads 12,59
